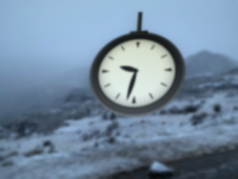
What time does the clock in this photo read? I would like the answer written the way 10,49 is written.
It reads 9,32
